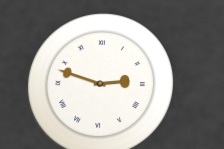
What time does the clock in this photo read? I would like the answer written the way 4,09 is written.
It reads 2,48
